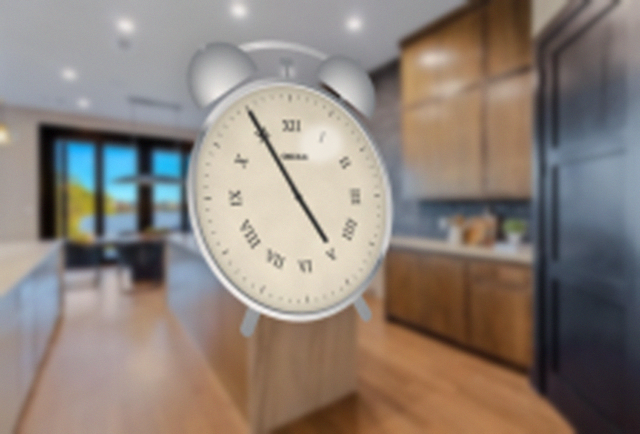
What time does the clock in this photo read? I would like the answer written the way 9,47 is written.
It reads 4,55
